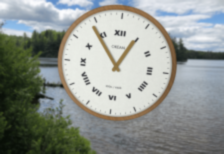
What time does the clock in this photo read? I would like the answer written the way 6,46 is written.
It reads 12,54
